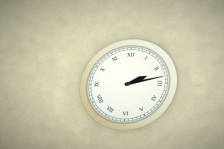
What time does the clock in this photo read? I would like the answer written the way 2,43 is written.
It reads 2,13
